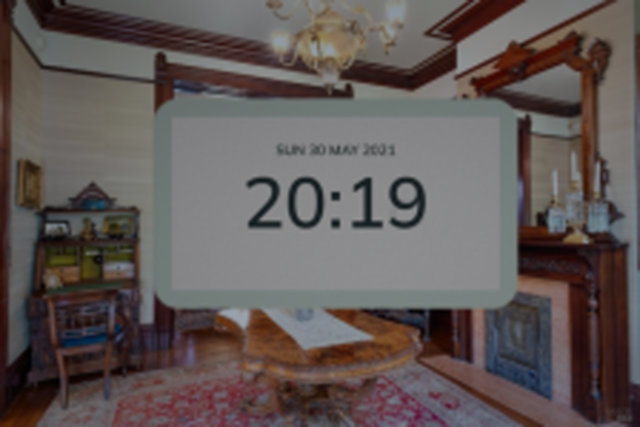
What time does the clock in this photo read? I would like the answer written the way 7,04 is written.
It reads 20,19
